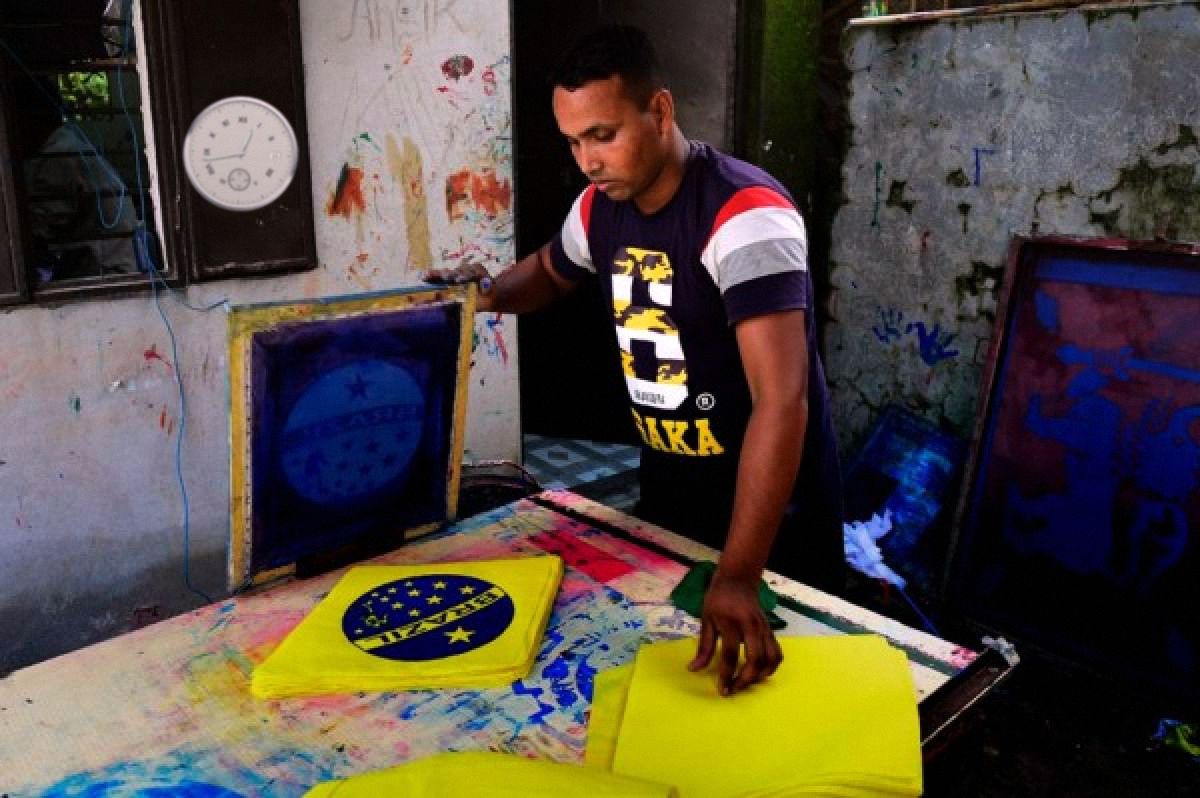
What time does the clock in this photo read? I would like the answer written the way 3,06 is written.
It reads 12,43
